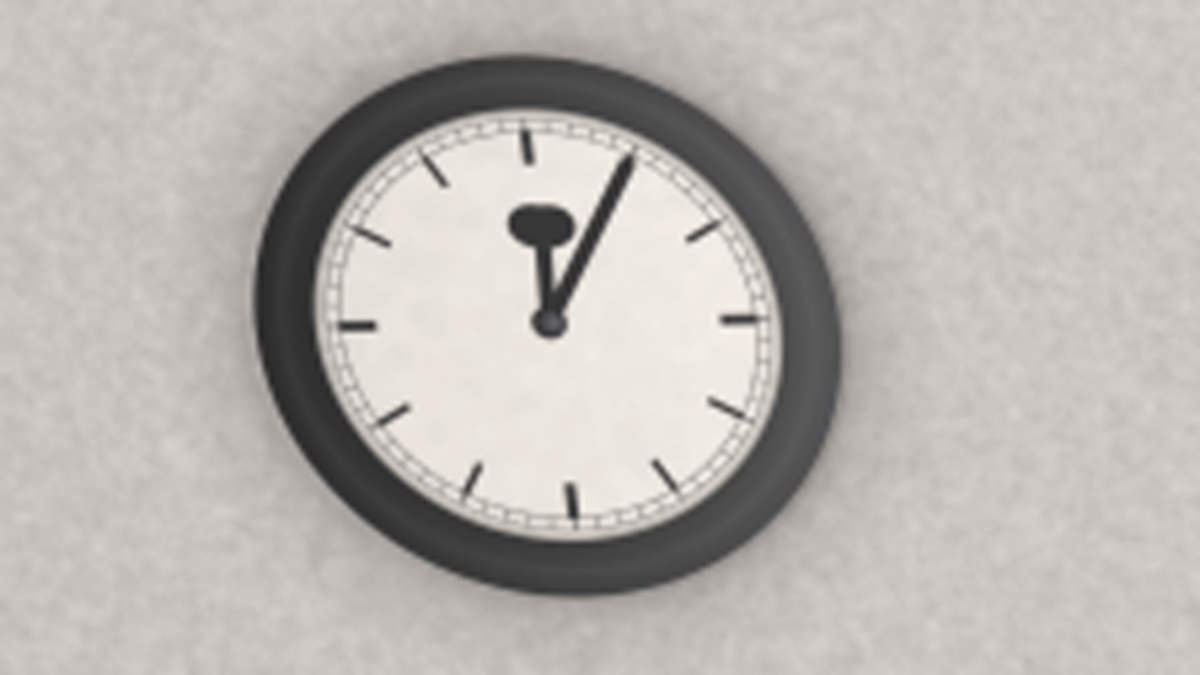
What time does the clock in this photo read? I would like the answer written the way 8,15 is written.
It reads 12,05
